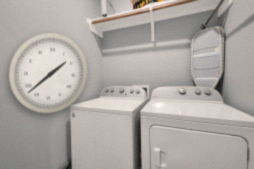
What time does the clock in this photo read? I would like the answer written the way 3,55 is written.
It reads 1,38
